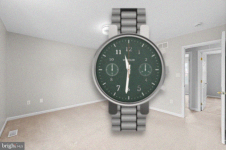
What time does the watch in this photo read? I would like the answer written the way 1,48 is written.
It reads 11,31
